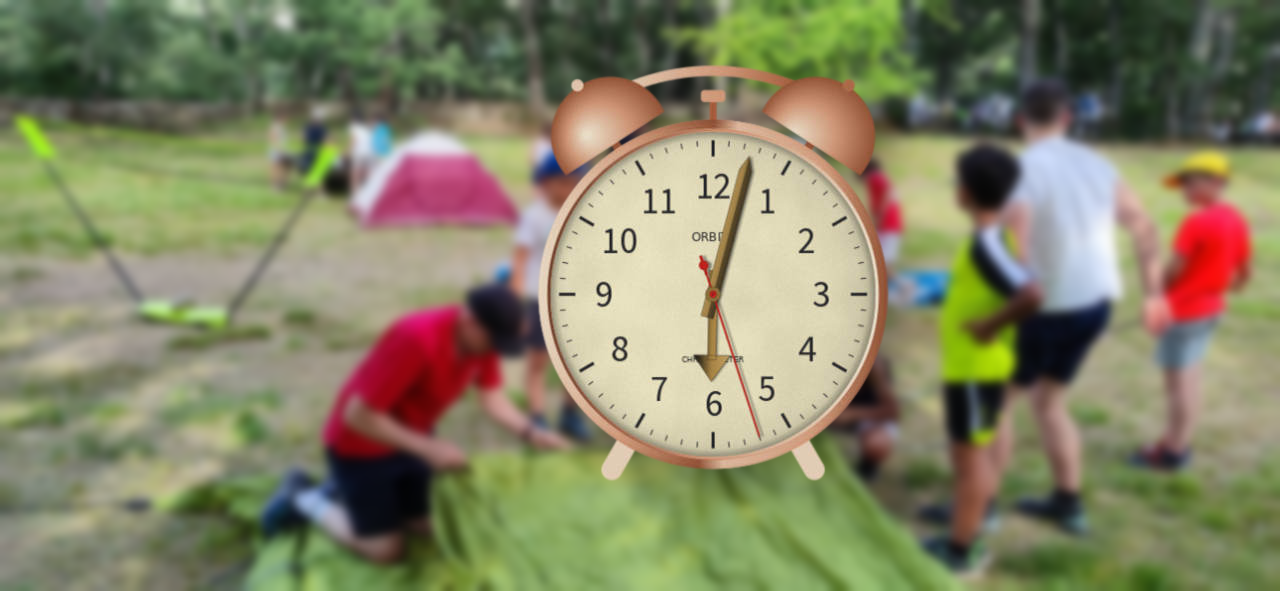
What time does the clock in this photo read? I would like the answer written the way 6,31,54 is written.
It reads 6,02,27
